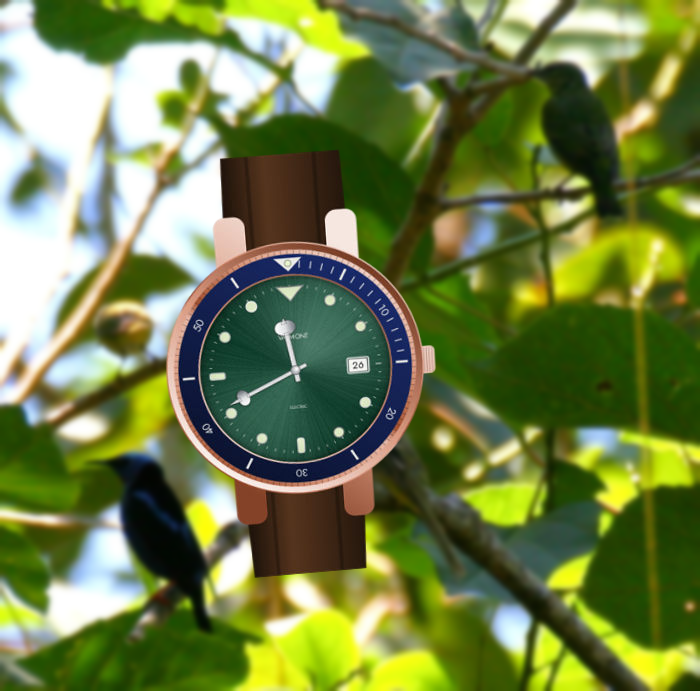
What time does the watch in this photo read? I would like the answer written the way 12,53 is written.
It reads 11,41
